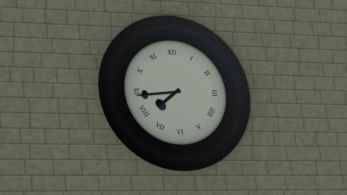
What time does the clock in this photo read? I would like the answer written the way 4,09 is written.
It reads 7,44
